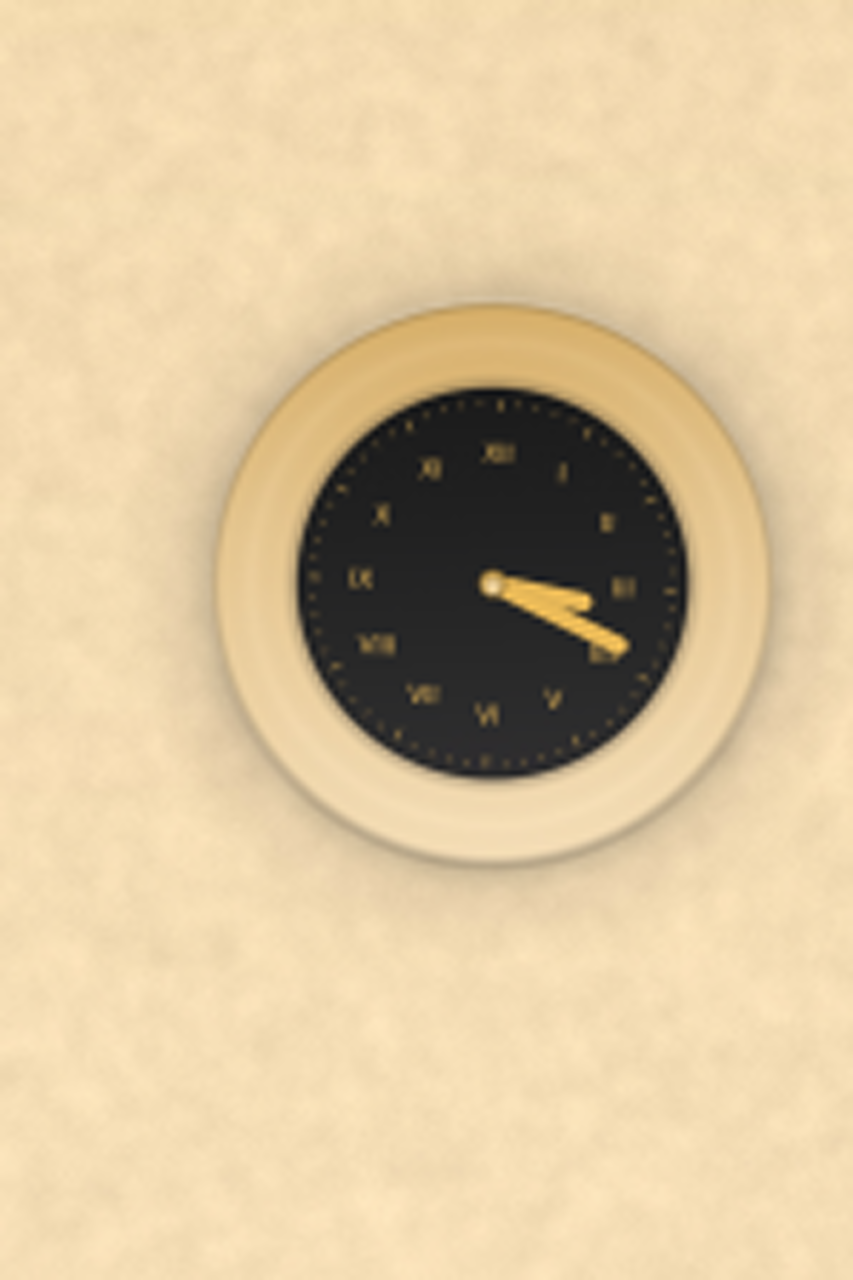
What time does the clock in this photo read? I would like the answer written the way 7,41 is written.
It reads 3,19
